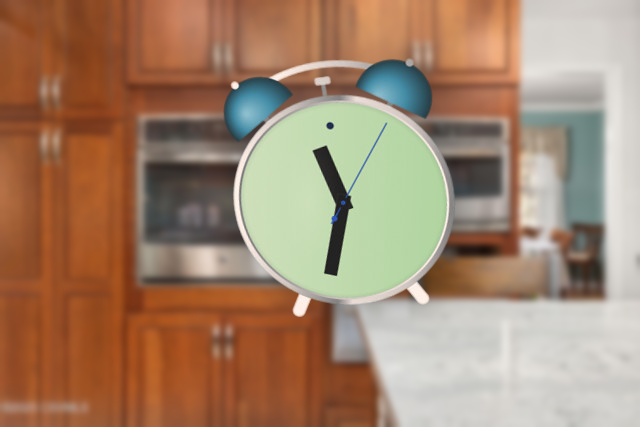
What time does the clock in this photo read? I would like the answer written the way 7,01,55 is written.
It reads 11,33,06
